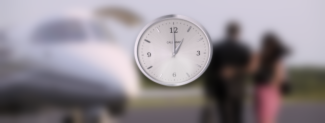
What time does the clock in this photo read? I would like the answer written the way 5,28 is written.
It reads 1,00
